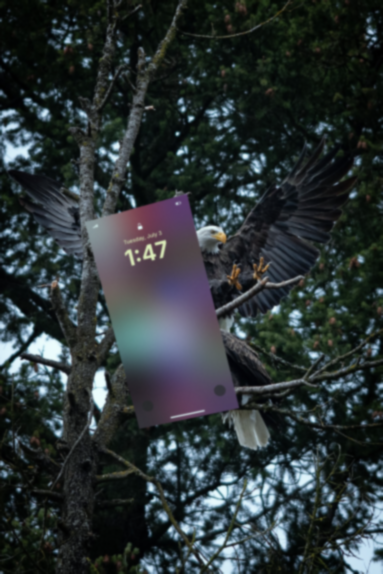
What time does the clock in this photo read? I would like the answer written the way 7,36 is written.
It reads 1,47
